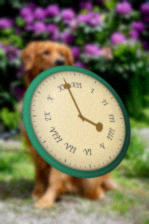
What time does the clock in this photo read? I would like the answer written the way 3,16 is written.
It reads 3,57
